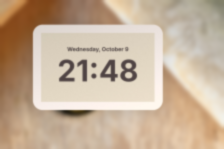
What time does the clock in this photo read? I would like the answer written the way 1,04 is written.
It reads 21,48
